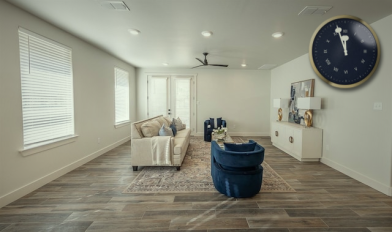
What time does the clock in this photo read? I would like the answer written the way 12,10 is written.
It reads 11,57
